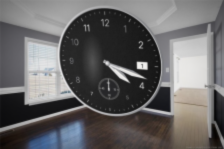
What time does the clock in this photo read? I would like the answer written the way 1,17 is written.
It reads 4,18
